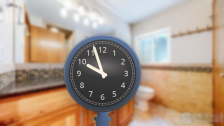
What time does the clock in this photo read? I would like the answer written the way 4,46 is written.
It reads 9,57
